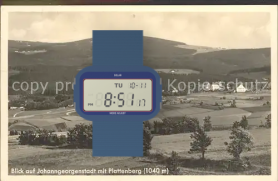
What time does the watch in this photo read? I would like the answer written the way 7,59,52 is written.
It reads 8,51,17
